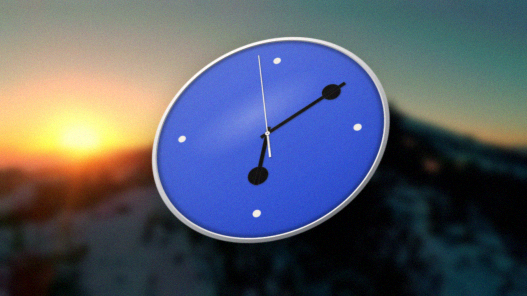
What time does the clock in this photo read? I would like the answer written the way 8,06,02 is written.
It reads 6,08,58
